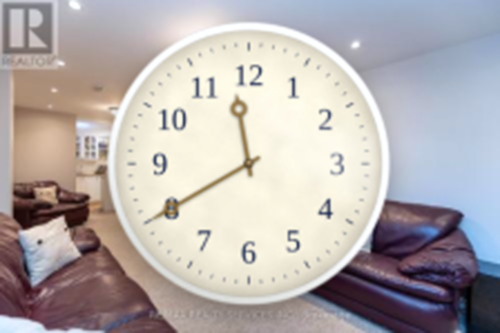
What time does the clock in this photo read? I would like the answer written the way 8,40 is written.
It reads 11,40
